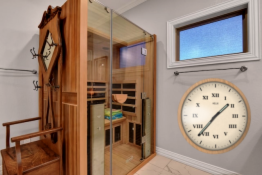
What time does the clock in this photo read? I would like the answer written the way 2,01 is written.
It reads 1,37
